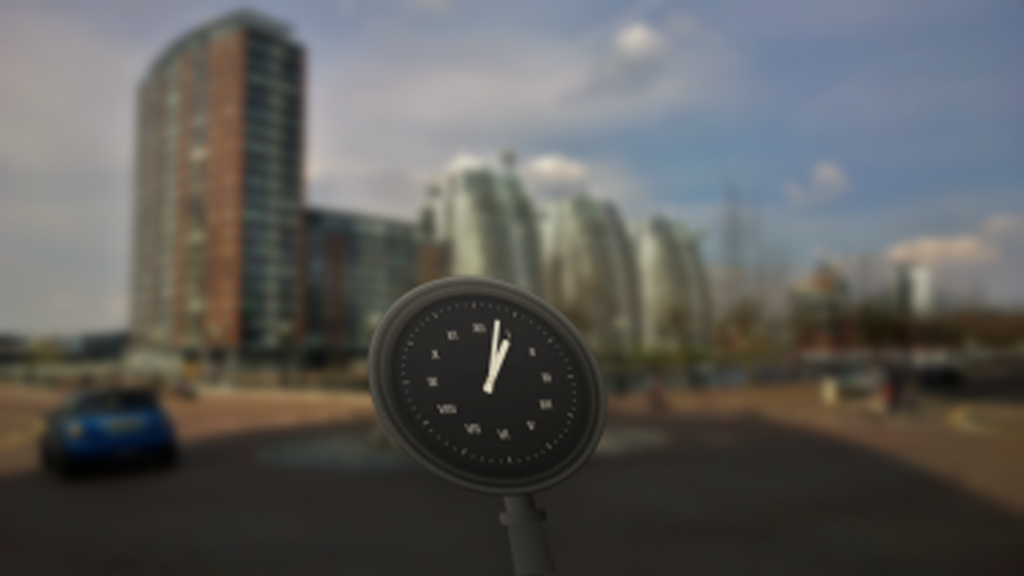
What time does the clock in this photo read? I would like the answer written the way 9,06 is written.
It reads 1,03
